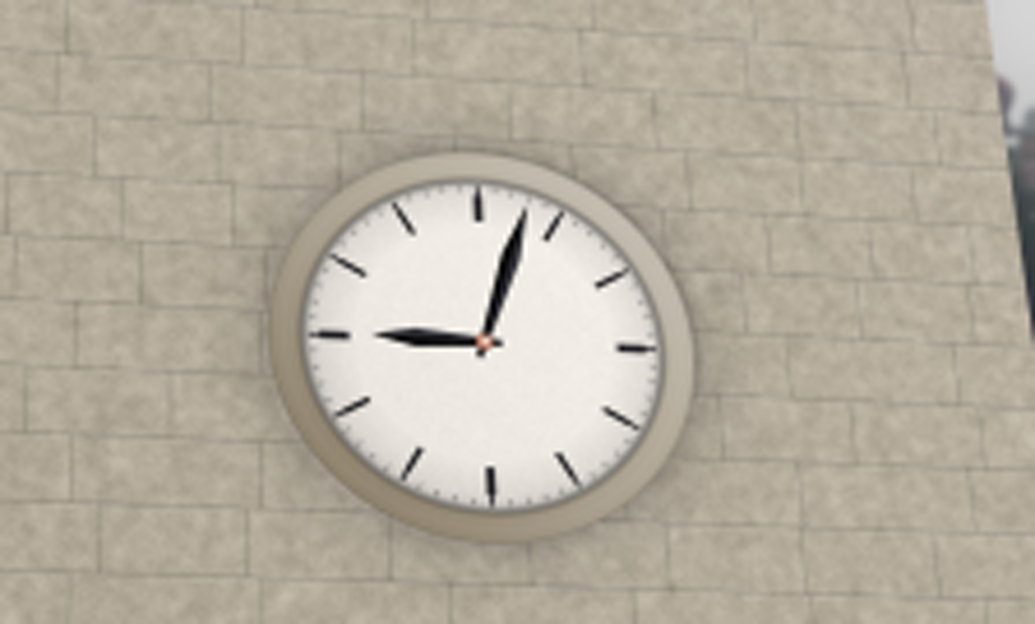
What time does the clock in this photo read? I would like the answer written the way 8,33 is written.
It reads 9,03
